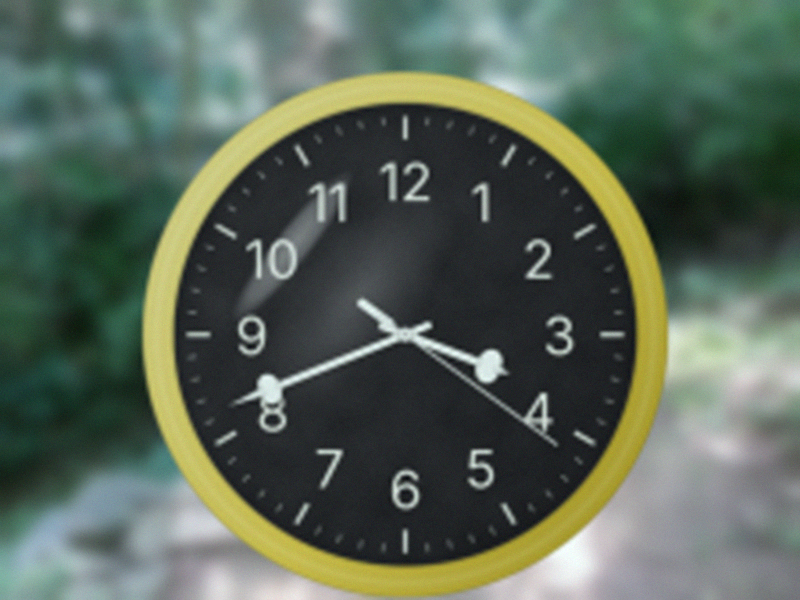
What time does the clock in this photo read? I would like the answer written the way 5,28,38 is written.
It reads 3,41,21
